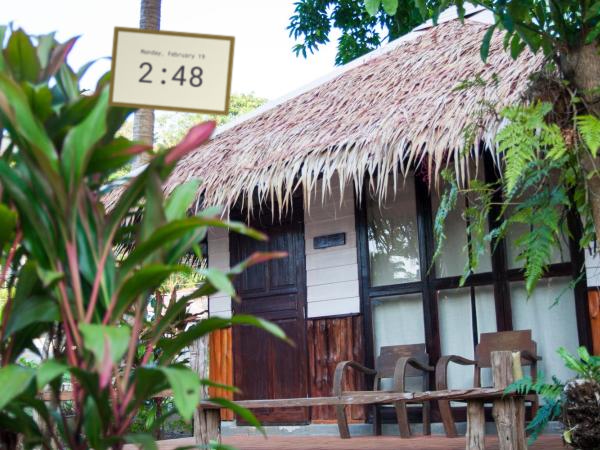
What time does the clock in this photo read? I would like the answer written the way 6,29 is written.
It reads 2,48
